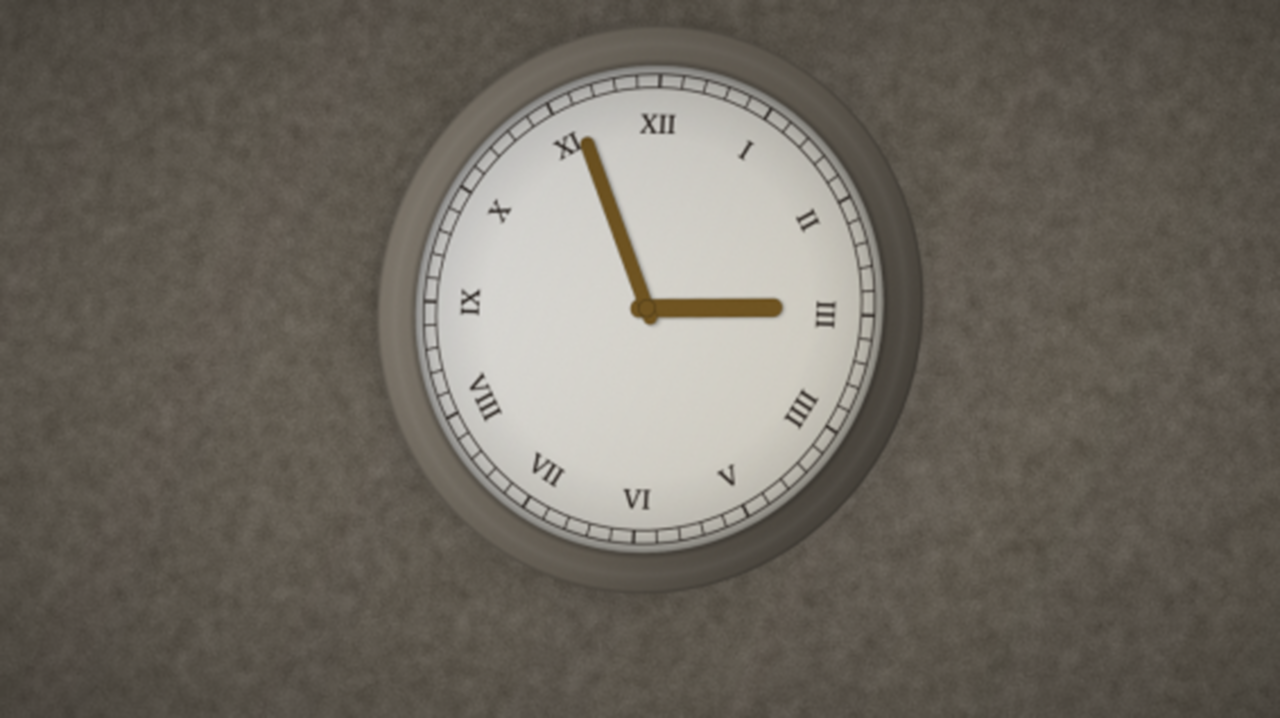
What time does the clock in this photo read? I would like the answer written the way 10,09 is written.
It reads 2,56
